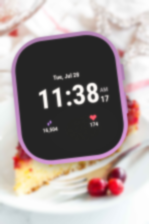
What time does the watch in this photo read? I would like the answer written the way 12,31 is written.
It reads 11,38
